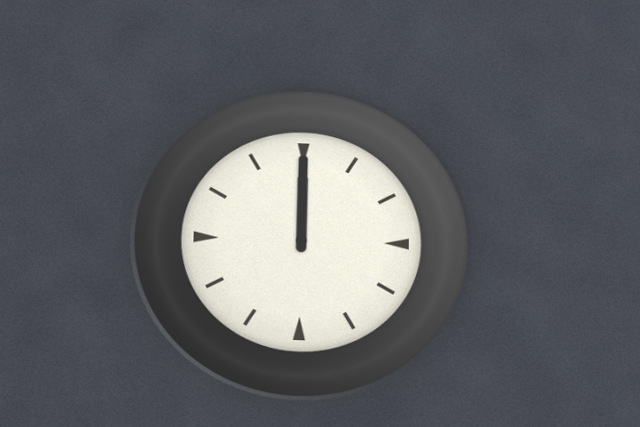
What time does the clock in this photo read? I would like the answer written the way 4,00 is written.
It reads 12,00
